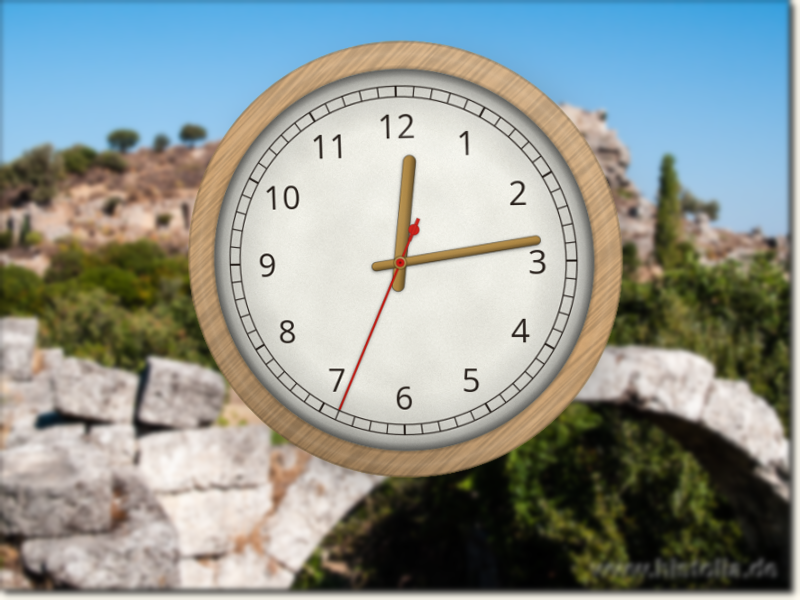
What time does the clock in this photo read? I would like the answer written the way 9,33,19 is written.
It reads 12,13,34
